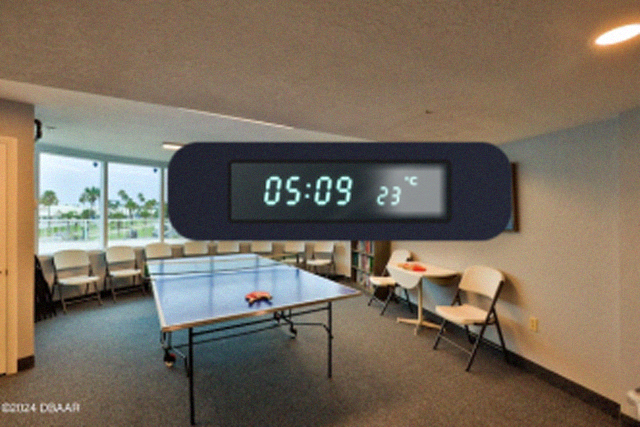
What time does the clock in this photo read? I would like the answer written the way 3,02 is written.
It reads 5,09
